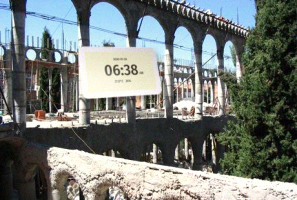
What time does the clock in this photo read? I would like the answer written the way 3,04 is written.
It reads 6,38
